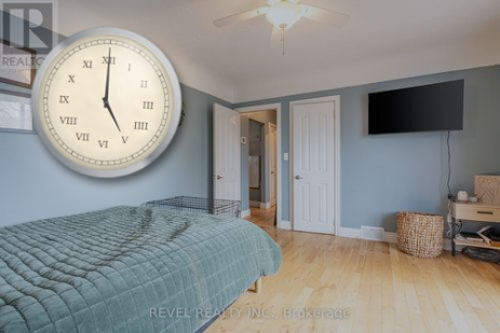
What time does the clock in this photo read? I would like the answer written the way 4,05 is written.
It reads 5,00
